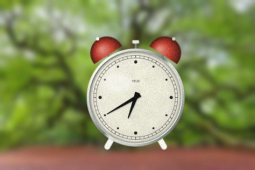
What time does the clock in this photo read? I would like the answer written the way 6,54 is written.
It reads 6,40
